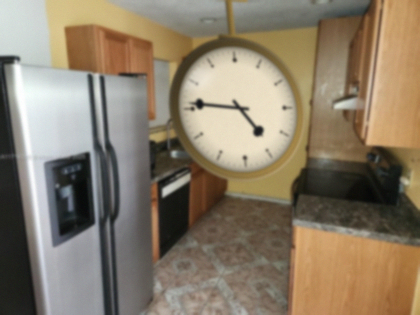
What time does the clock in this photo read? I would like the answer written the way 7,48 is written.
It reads 4,46
